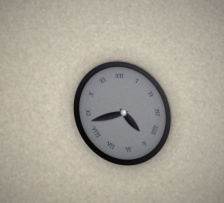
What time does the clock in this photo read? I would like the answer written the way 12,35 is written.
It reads 4,43
